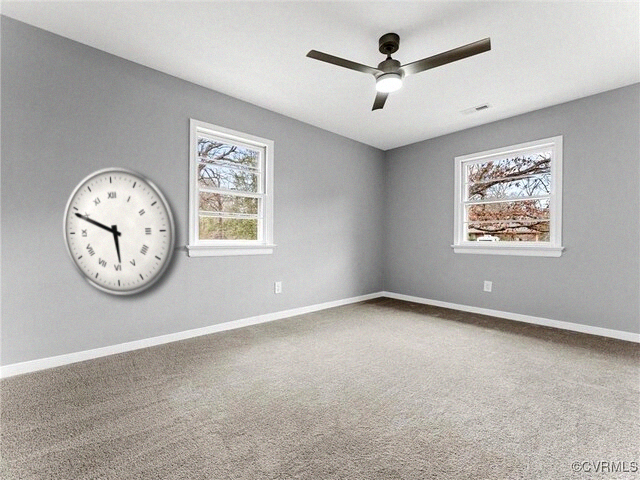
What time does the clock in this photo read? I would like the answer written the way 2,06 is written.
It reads 5,49
